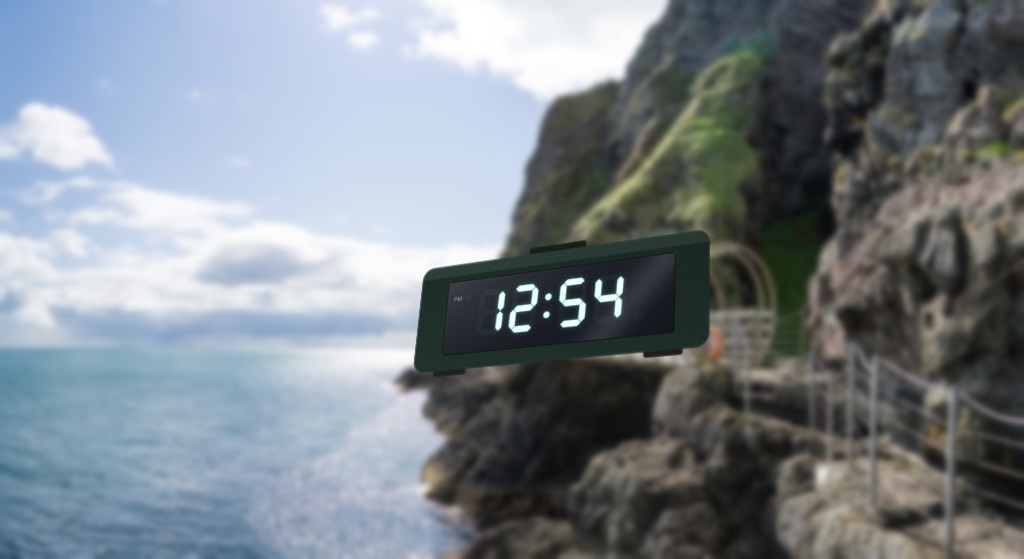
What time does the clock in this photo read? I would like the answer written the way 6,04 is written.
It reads 12,54
